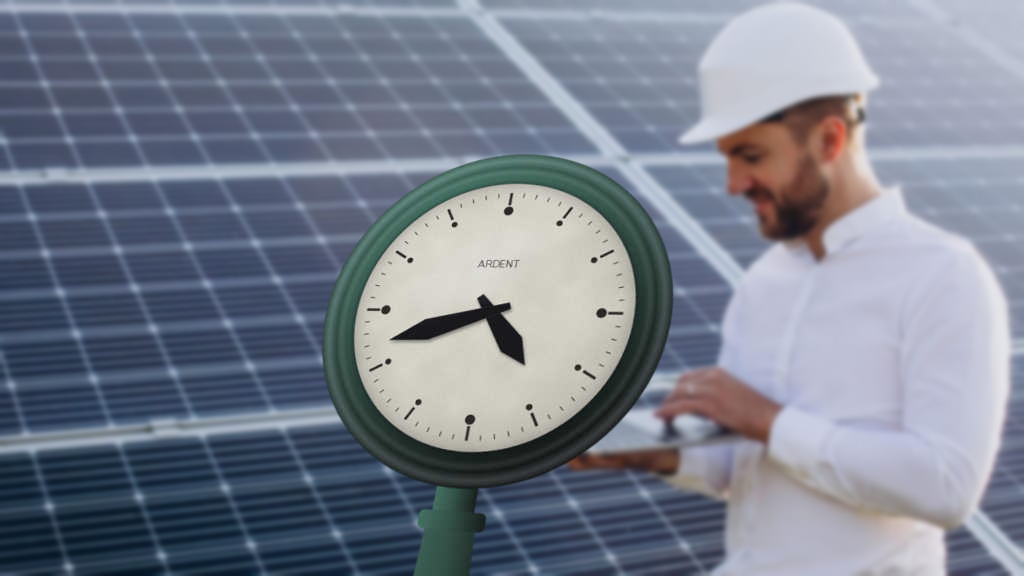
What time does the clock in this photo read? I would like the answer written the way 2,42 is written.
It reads 4,42
